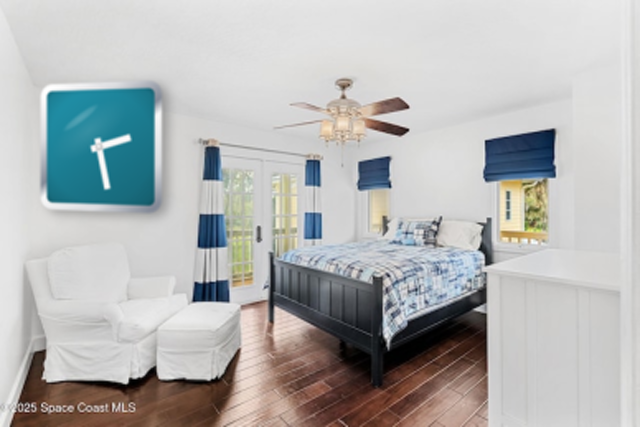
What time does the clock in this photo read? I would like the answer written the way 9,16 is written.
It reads 2,28
